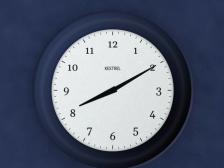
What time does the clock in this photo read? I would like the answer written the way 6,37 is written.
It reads 8,10
